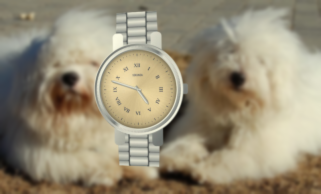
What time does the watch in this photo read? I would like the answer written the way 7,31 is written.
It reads 4,48
